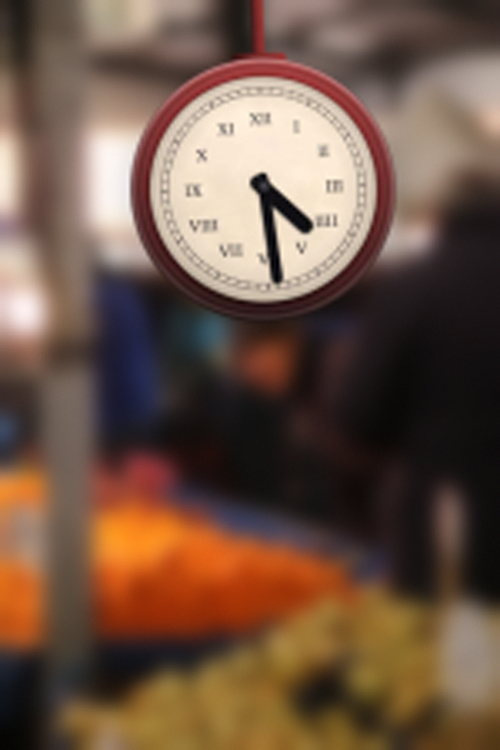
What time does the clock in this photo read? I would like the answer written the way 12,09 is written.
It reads 4,29
